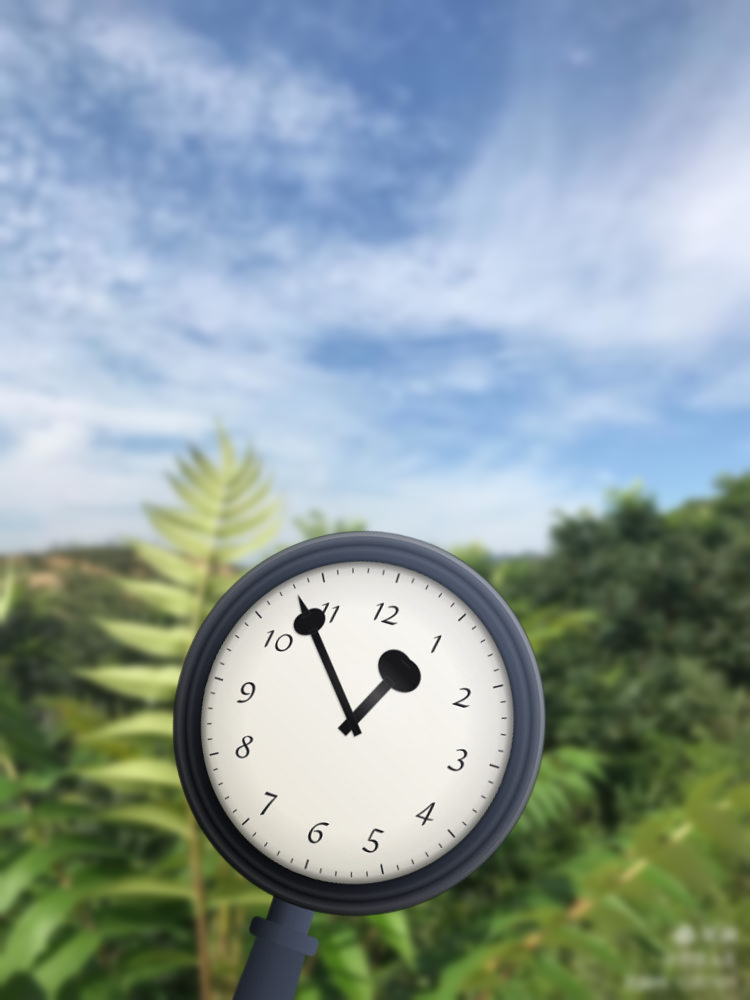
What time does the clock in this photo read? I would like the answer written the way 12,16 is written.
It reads 12,53
